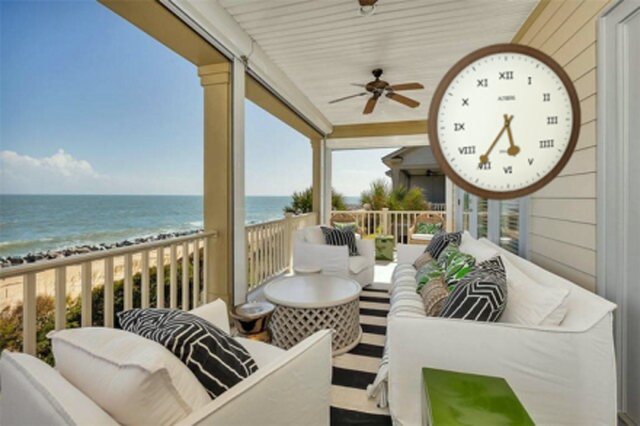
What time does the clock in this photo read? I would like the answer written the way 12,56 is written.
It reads 5,36
